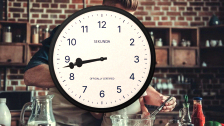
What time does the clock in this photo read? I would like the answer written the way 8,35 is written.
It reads 8,43
